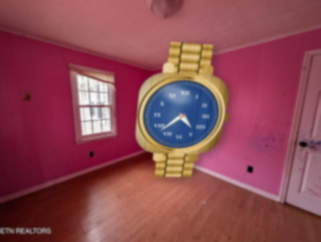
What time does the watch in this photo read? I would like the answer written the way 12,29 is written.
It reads 4,38
